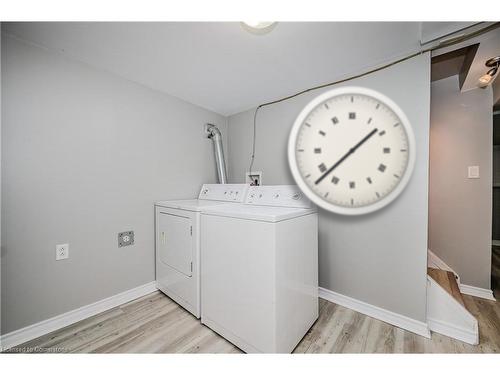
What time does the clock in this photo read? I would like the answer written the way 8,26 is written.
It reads 1,38
